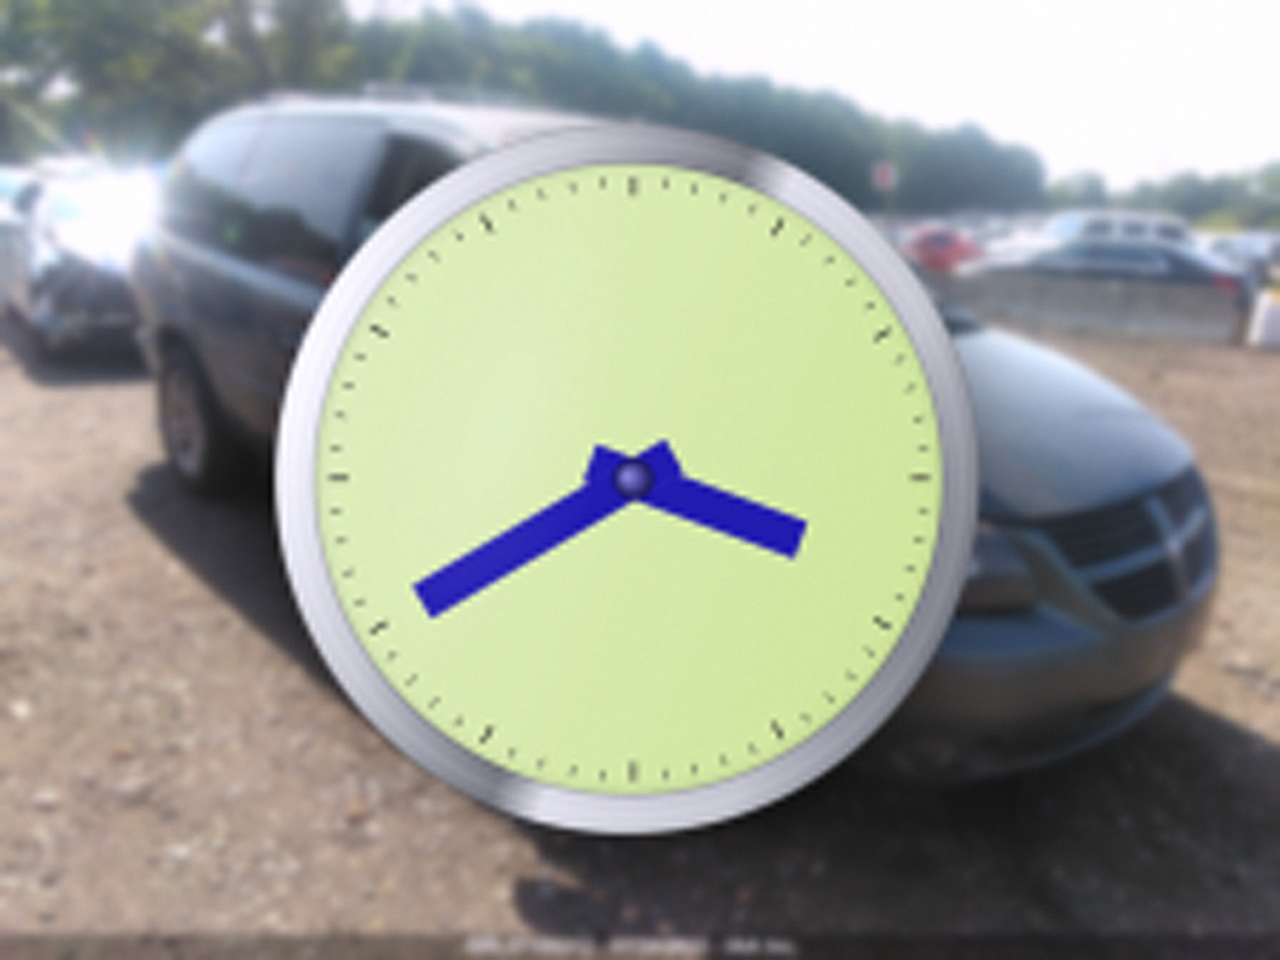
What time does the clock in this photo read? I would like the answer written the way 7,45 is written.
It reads 3,40
